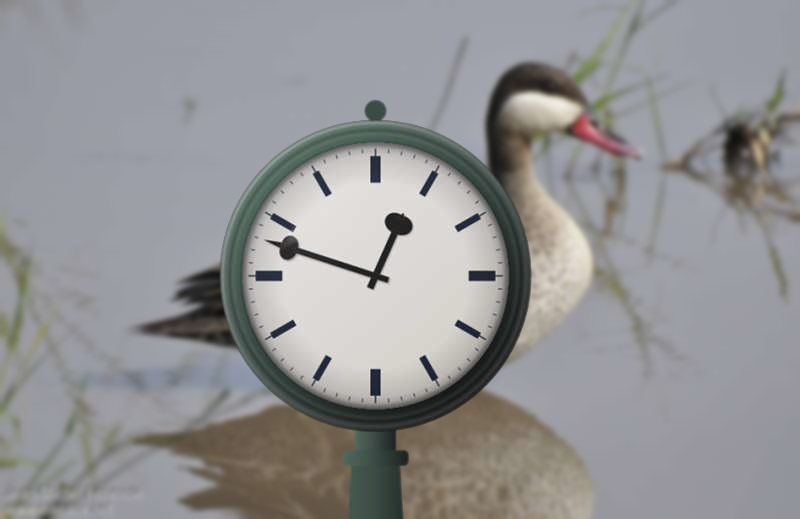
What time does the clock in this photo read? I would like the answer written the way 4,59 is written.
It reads 12,48
